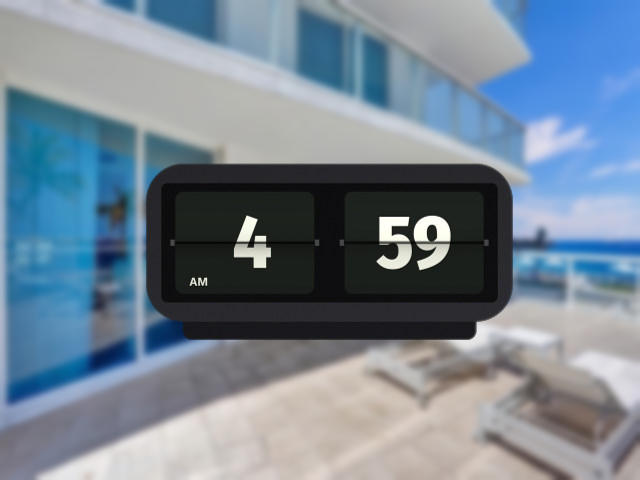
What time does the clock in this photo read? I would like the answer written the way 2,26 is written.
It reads 4,59
